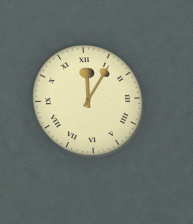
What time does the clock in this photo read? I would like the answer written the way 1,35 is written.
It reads 12,06
